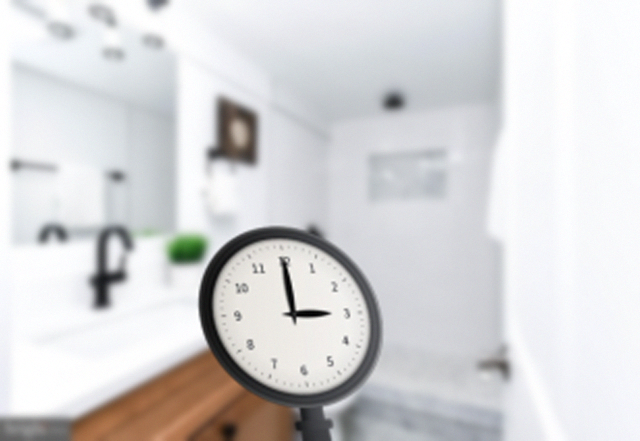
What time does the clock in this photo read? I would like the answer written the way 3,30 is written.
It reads 3,00
